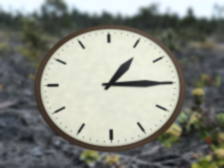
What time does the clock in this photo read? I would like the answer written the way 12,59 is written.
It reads 1,15
